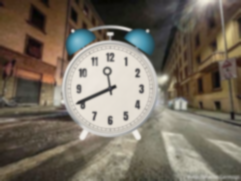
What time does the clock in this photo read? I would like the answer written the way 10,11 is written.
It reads 11,41
